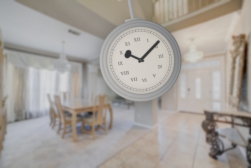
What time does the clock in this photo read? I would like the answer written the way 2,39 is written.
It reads 10,09
